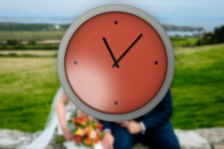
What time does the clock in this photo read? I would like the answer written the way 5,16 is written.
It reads 11,07
